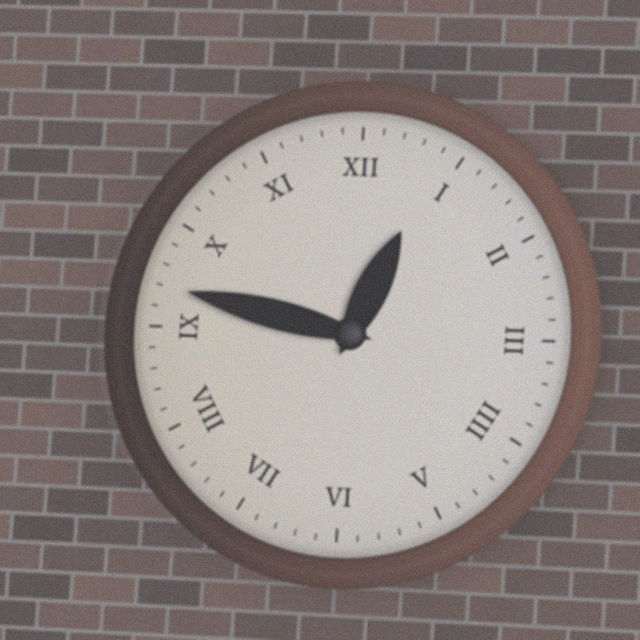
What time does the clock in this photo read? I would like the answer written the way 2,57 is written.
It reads 12,47
